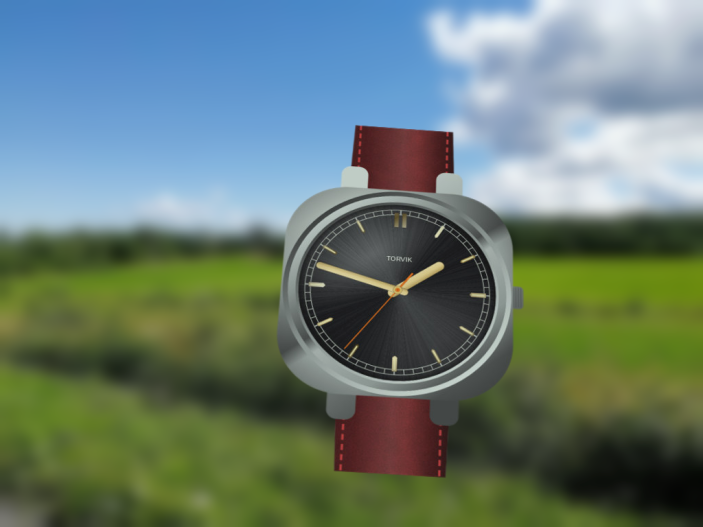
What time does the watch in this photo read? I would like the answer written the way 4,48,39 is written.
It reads 1,47,36
